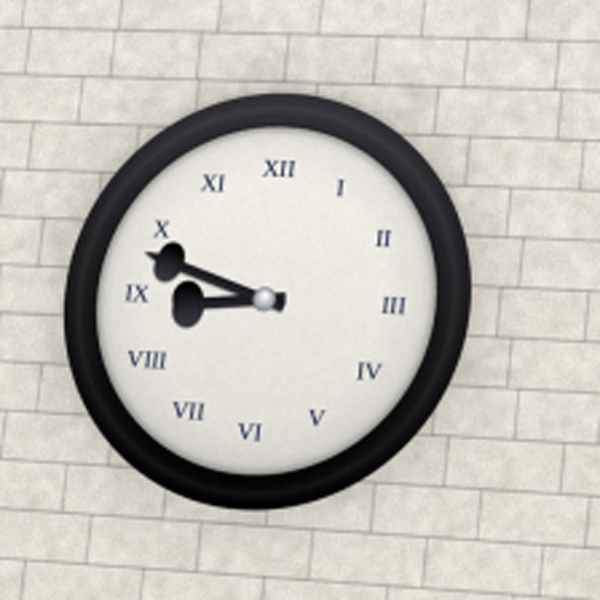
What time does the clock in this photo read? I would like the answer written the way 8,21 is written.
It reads 8,48
